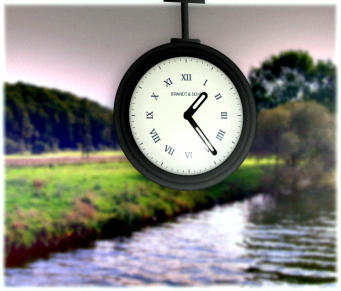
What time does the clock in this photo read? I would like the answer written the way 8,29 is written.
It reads 1,24
